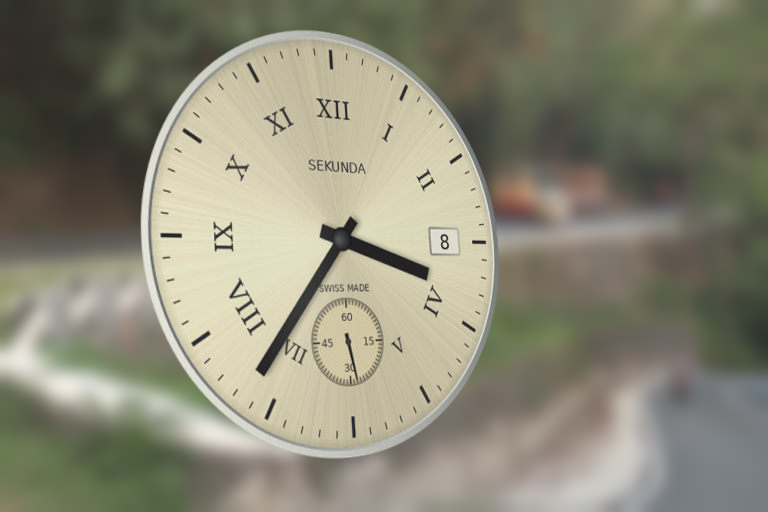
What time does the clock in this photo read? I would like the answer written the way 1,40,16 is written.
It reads 3,36,28
